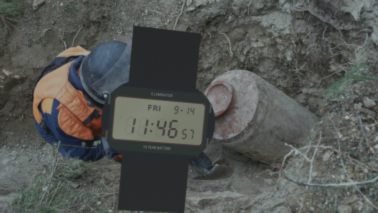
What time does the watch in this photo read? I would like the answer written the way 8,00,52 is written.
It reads 11,46,57
